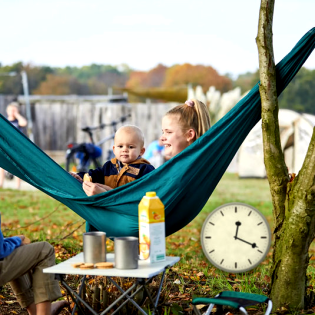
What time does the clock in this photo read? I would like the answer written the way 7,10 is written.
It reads 12,19
